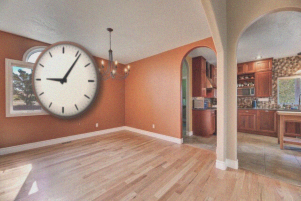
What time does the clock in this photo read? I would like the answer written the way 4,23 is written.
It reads 9,06
